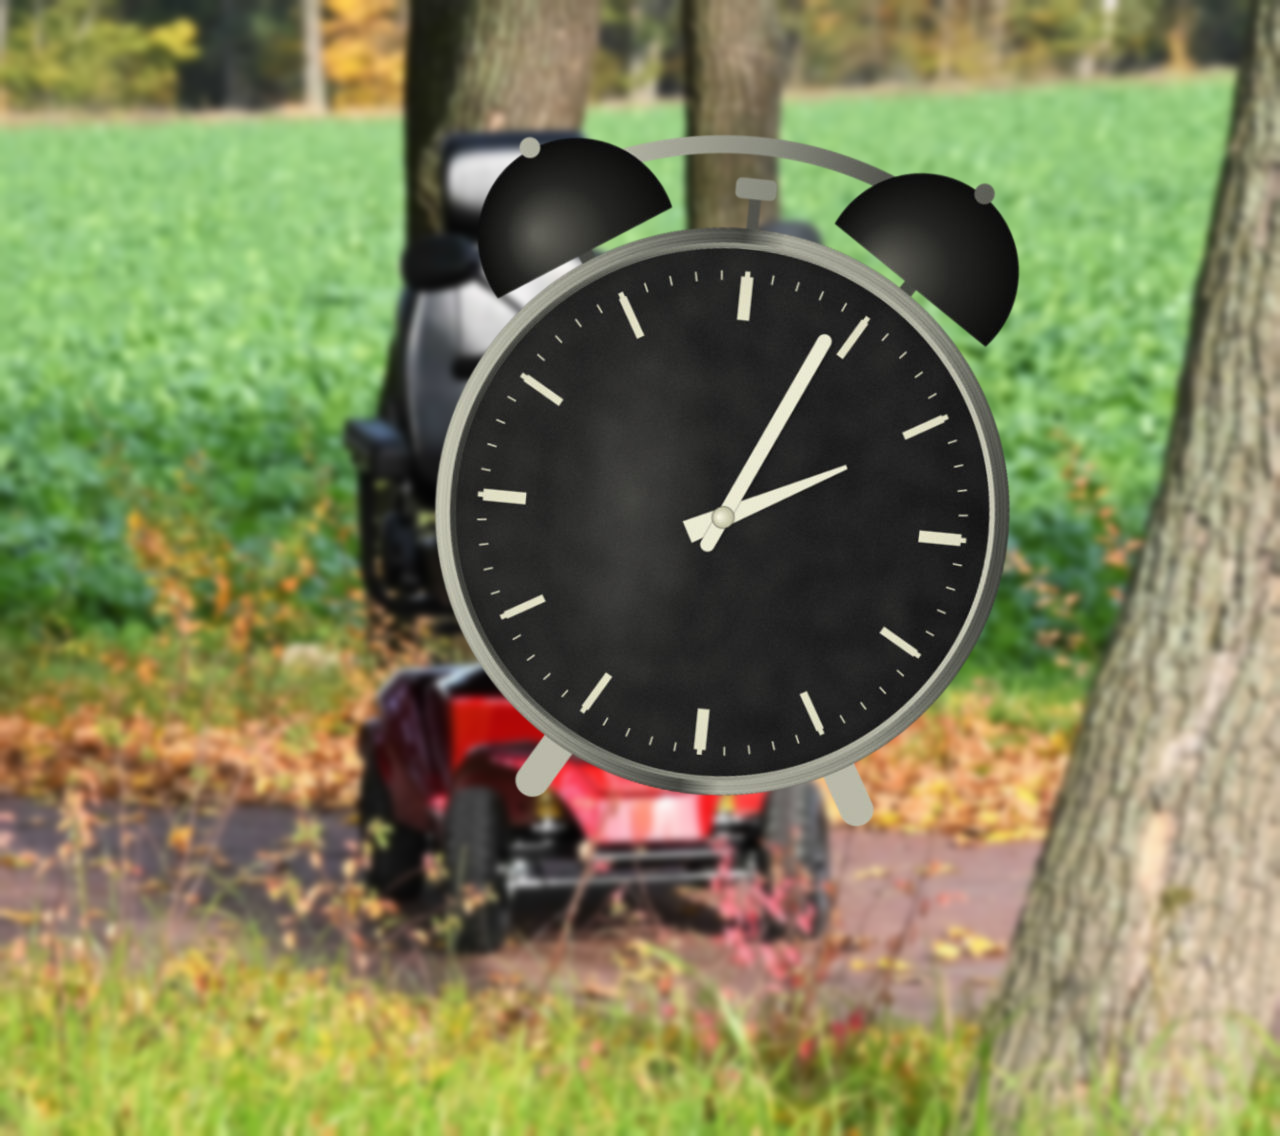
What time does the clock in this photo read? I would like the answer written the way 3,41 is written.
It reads 2,04
